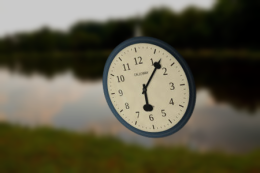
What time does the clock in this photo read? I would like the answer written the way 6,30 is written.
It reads 6,07
